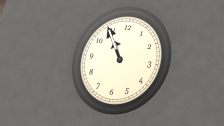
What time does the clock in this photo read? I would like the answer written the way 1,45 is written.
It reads 10,54
